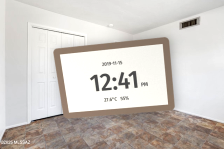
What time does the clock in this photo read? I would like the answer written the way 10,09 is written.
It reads 12,41
